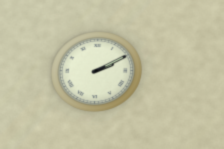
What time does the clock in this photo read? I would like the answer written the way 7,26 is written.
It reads 2,10
